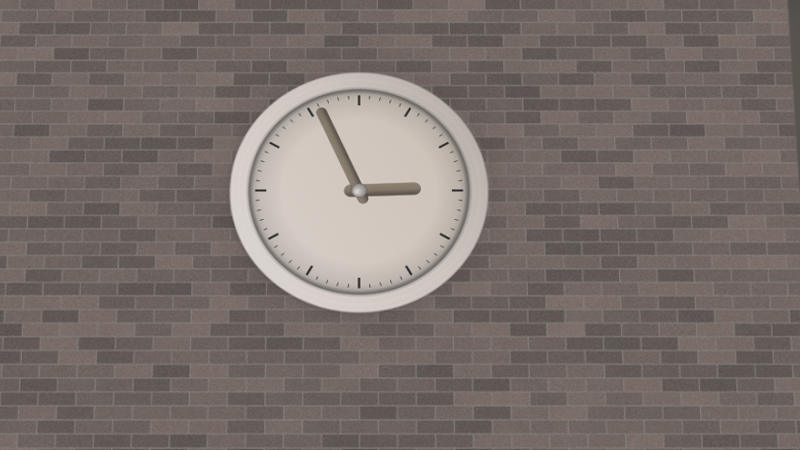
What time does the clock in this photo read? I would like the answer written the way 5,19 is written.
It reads 2,56
